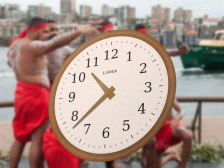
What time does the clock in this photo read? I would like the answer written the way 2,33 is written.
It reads 10,38
